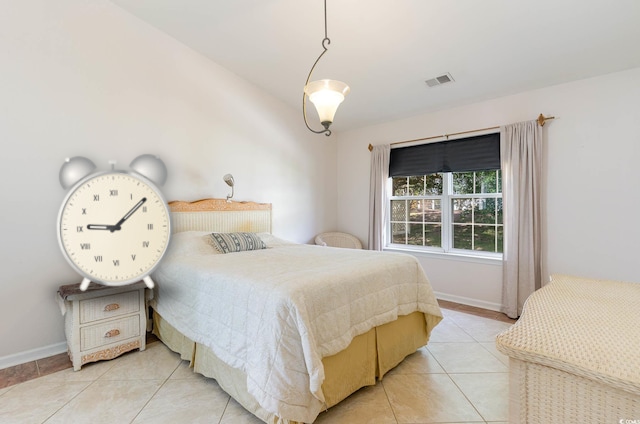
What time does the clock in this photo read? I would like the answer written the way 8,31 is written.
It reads 9,08
